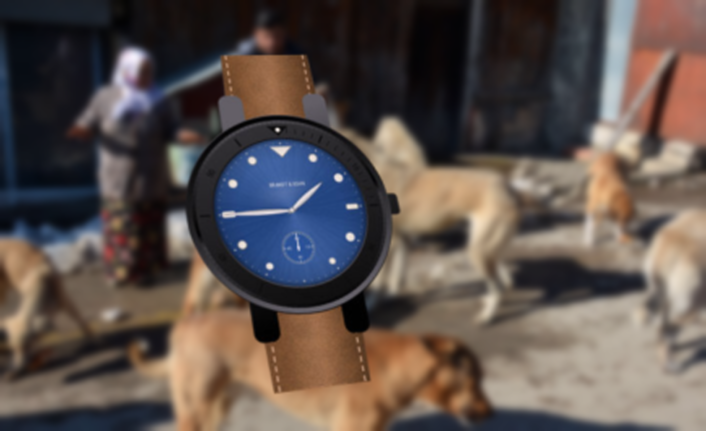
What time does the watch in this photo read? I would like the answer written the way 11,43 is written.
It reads 1,45
